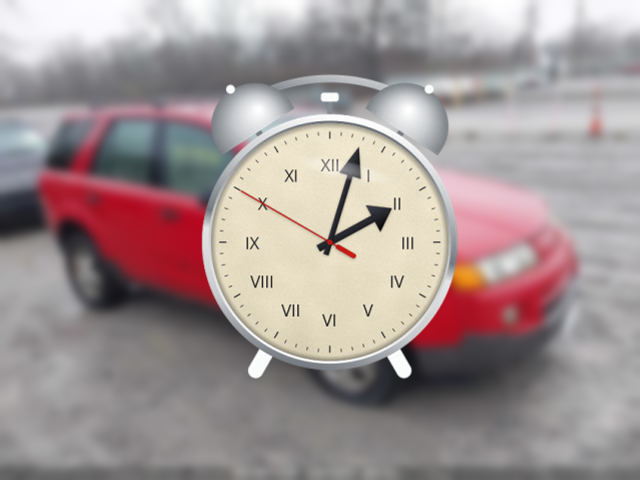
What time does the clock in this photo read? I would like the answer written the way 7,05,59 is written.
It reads 2,02,50
